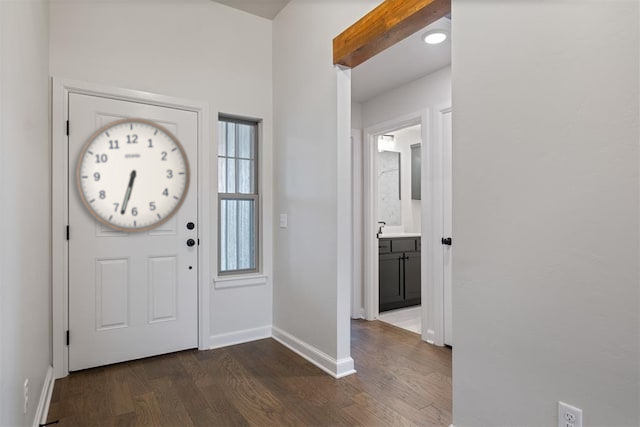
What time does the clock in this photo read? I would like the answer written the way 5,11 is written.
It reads 6,33
